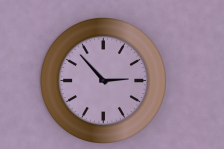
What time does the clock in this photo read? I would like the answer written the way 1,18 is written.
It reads 2,53
